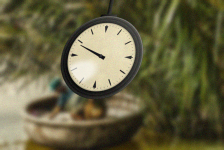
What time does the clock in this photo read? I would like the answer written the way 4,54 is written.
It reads 9,49
